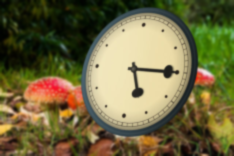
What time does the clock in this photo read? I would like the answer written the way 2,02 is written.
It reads 5,15
